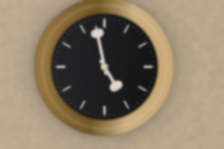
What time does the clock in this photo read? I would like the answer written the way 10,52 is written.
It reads 4,58
